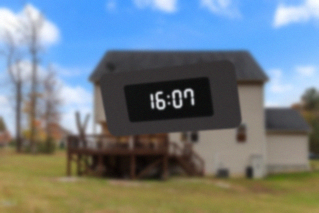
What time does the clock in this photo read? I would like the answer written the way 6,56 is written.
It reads 16,07
